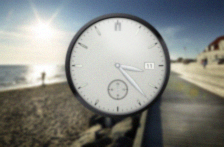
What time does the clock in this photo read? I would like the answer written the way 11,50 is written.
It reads 3,23
